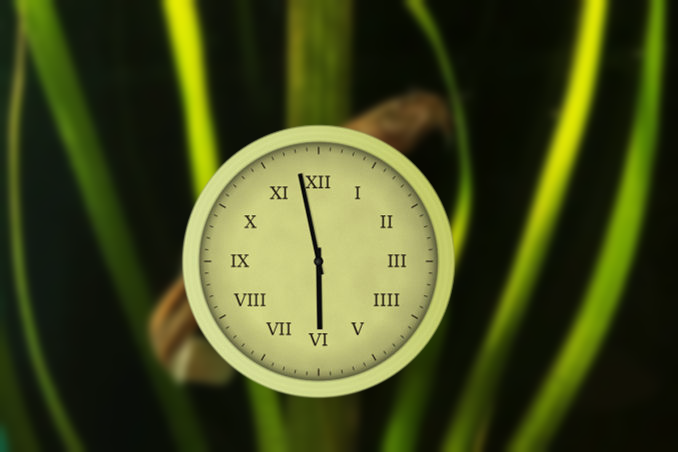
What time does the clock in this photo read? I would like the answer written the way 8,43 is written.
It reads 5,58
